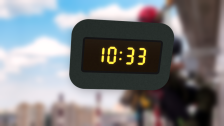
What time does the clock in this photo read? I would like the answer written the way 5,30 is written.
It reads 10,33
